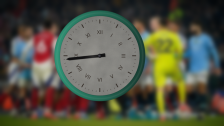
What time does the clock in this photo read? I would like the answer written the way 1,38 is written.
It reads 8,44
